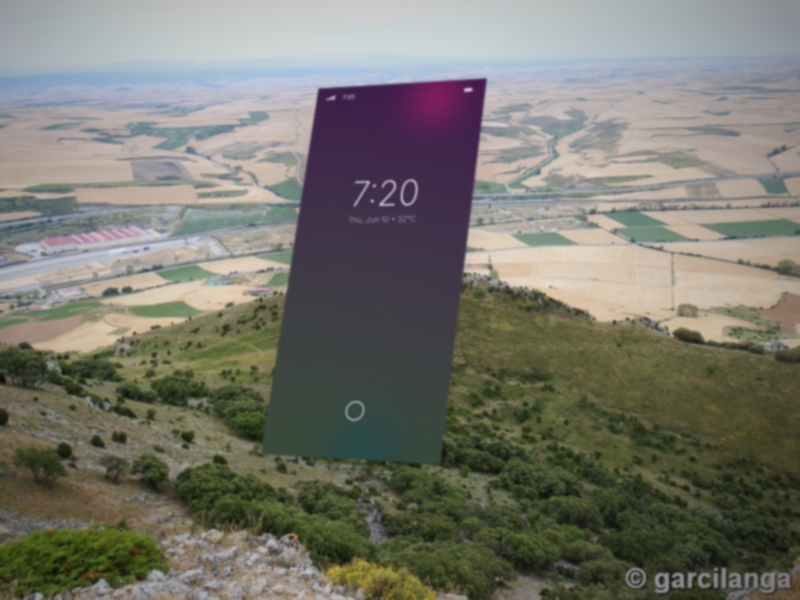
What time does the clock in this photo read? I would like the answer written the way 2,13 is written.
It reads 7,20
